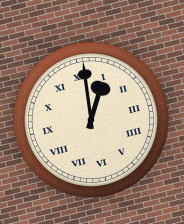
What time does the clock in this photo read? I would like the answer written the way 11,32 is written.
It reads 1,01
